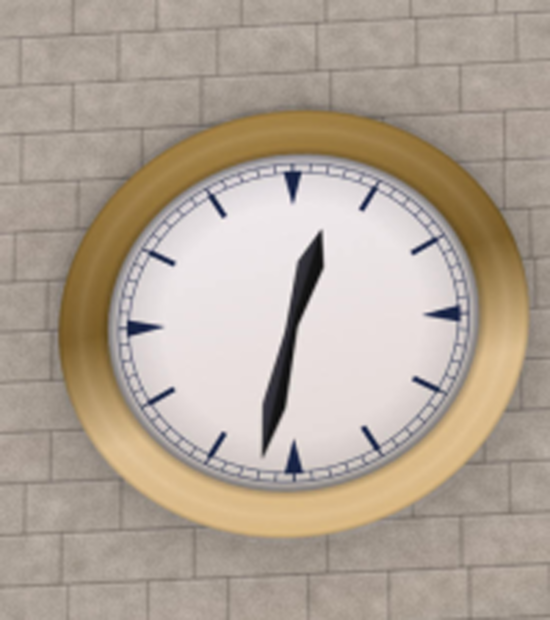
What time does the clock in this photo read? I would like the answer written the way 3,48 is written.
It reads 12,32
